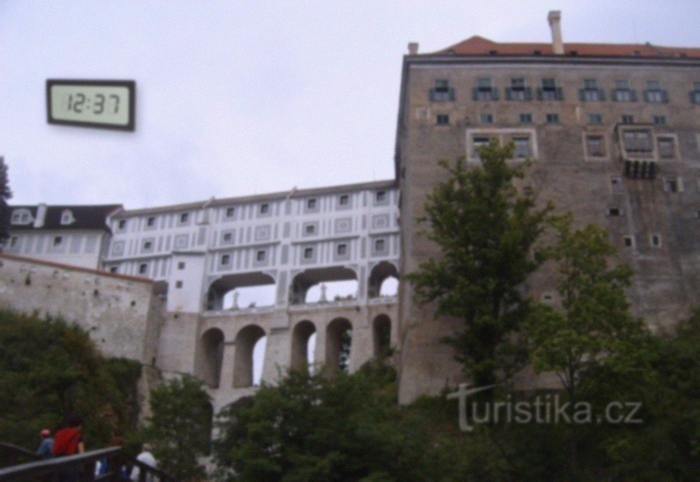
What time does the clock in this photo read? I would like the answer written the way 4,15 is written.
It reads 12,37
